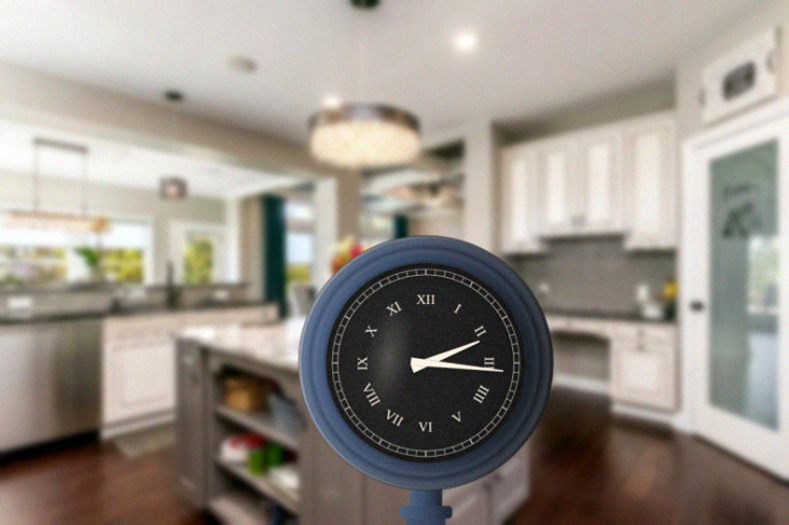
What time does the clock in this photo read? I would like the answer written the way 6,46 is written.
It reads 2,16
